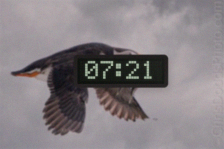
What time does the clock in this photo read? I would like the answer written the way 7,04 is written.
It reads 7,21
